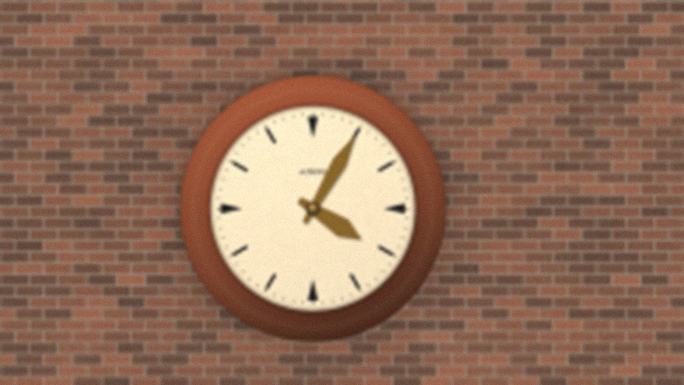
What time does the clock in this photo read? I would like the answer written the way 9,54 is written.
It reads 4,05
